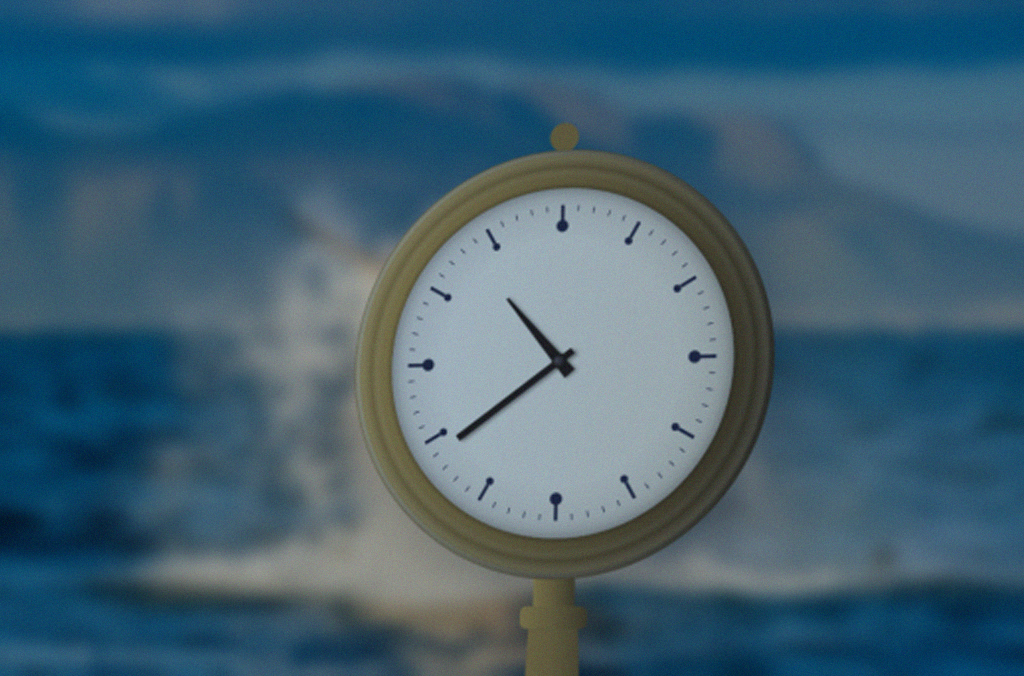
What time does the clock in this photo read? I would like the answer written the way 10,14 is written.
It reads 10,39
